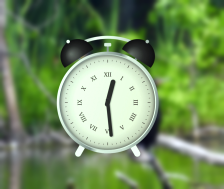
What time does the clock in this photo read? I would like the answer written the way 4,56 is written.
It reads 12,29
